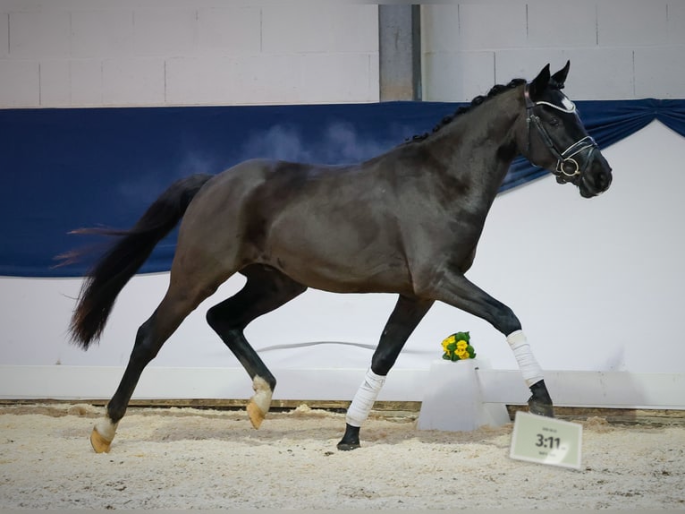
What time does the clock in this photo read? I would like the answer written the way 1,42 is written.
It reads 3,11
